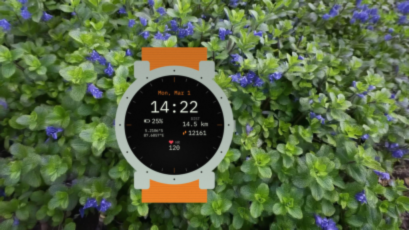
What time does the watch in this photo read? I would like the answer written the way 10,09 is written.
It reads 14,22
